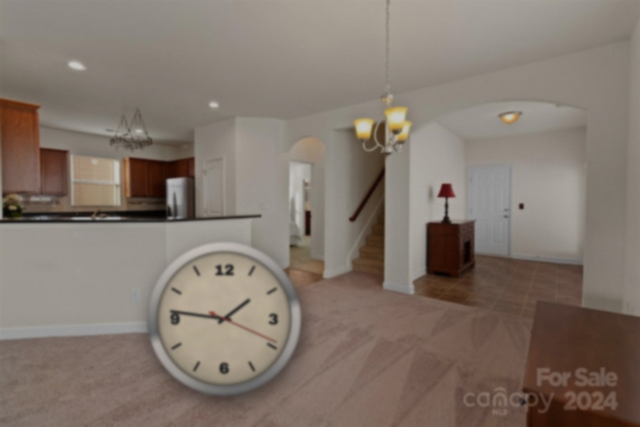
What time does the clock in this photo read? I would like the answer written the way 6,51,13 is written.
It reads 1,46,19
